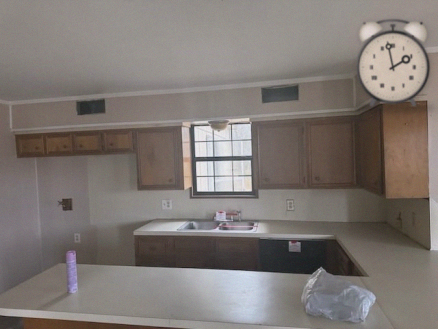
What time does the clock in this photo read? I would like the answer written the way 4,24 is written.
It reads 1,58
